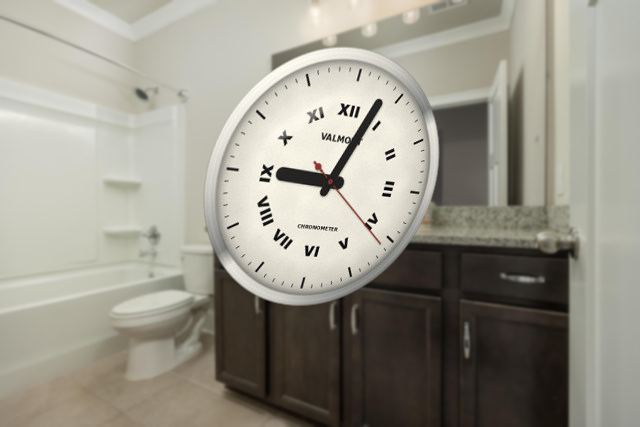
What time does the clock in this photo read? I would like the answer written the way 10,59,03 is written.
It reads 9,03,21
